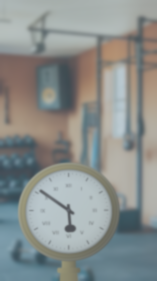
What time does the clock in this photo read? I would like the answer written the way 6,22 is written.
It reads 5,51
